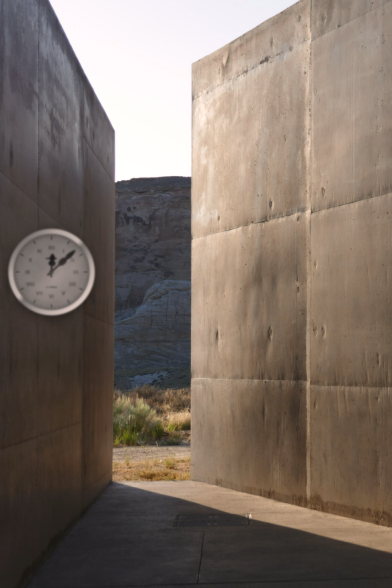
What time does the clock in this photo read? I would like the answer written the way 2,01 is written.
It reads 12,08
